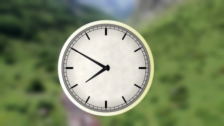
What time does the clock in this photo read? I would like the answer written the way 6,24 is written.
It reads 7,50
